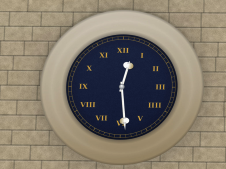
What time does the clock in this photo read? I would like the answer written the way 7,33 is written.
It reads 12,29
